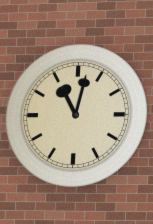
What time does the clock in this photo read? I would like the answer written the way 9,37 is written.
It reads 11,02
